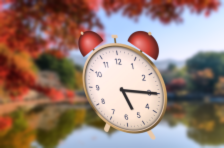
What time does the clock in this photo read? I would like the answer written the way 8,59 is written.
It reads 5,15
